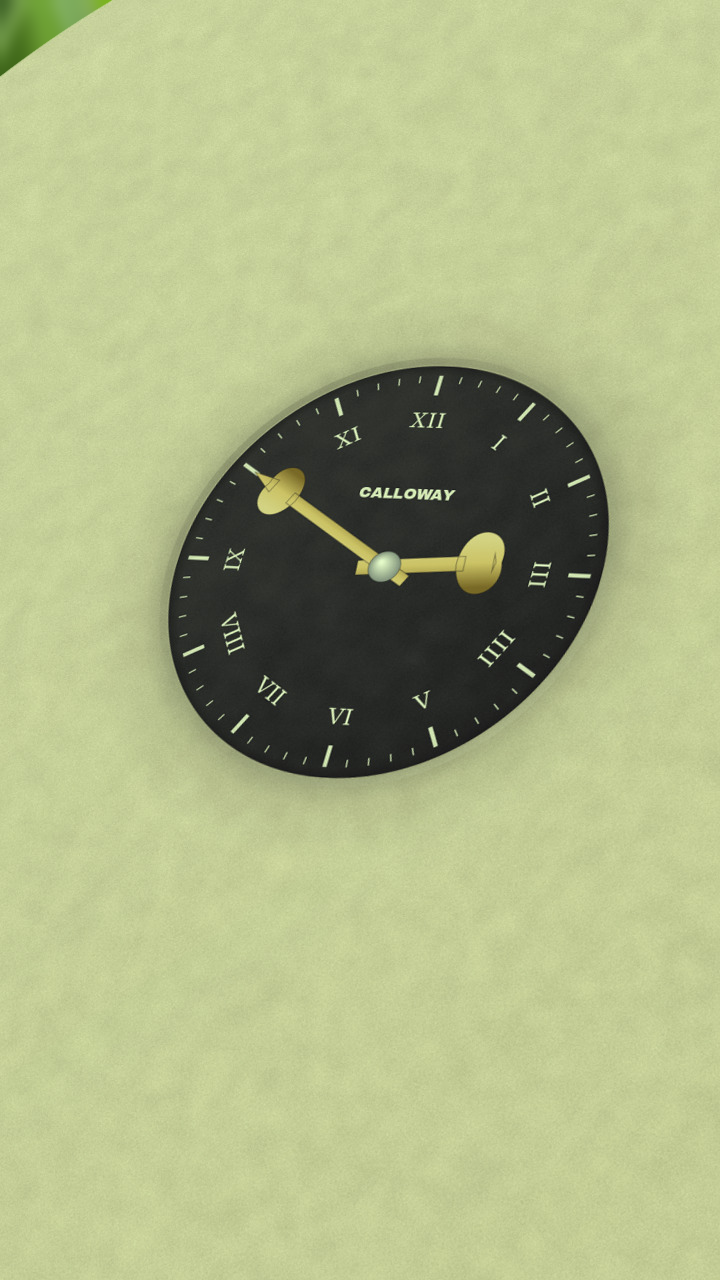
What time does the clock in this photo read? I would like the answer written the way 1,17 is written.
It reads 2,50
